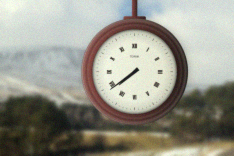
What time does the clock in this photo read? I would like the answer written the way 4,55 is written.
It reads 7,39
